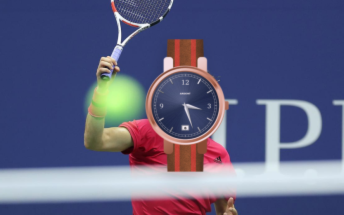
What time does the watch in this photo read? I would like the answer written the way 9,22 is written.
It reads 3,27
